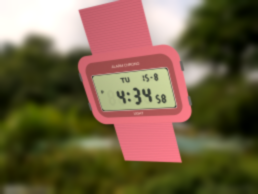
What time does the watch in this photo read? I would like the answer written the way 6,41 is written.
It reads 4,34
